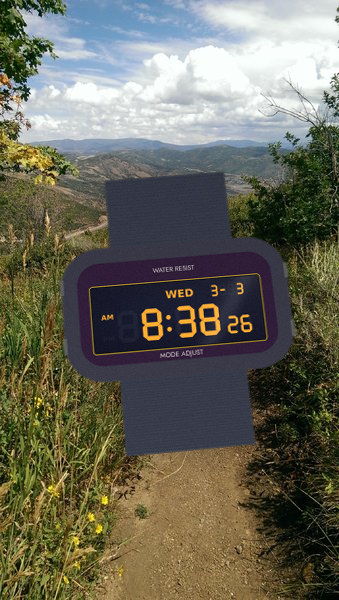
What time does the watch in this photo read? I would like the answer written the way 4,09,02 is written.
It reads 8,38,26
